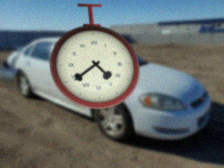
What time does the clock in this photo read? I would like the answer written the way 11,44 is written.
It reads 4,39
